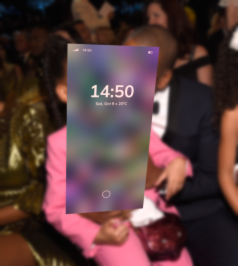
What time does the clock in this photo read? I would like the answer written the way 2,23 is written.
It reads 14,50
